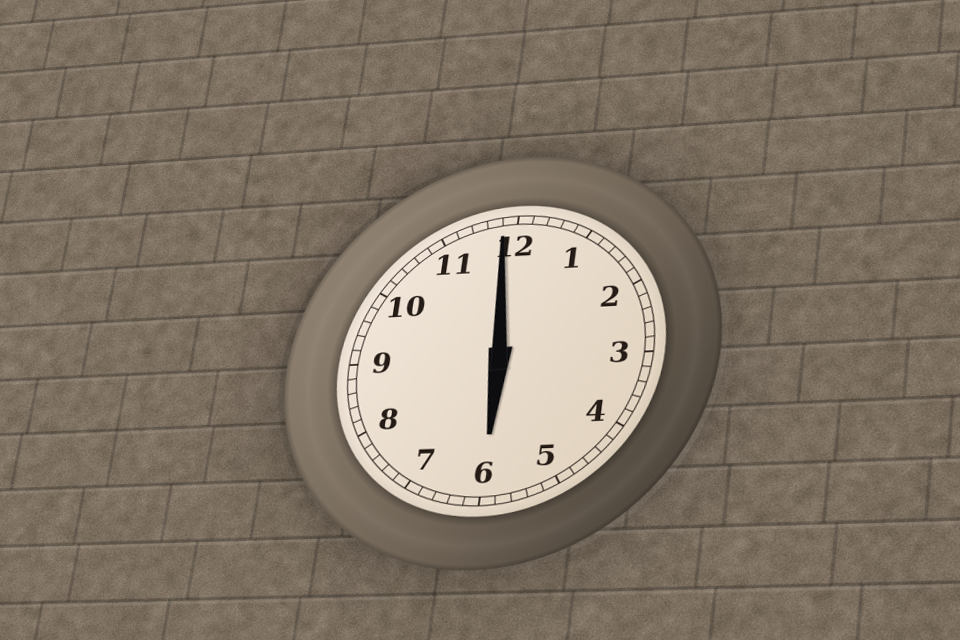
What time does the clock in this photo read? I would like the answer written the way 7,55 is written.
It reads 5,59
